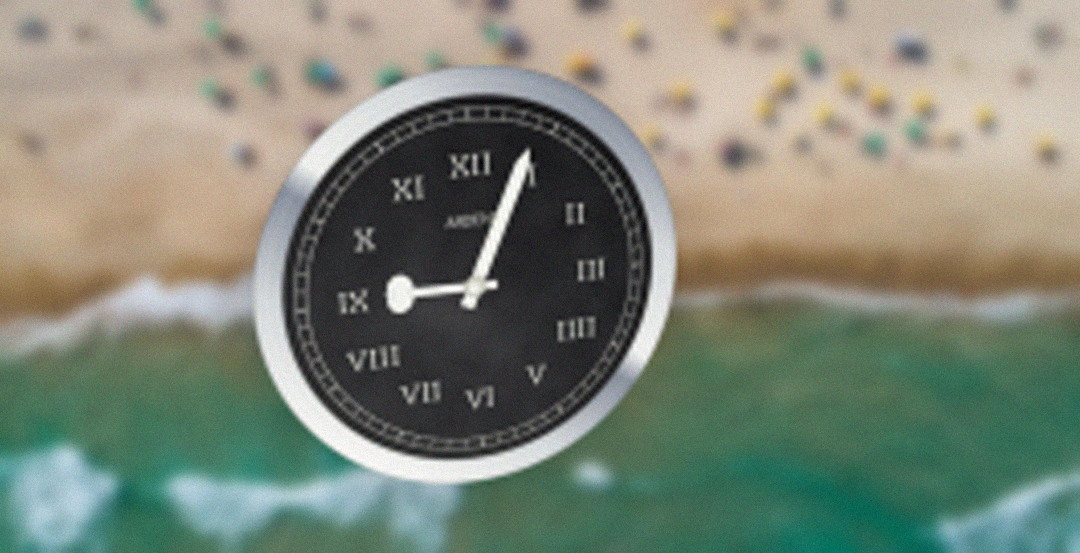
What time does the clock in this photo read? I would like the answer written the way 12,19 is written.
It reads 9,04
